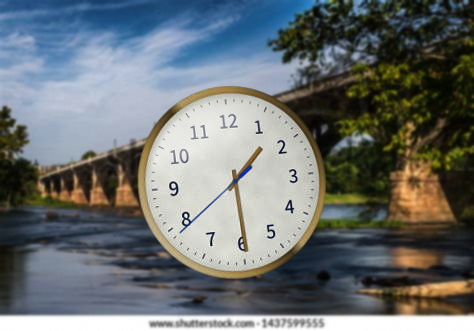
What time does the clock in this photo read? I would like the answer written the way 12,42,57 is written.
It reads 1,29,39
